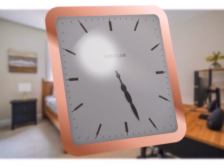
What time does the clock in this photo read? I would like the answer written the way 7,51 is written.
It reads 5,27
